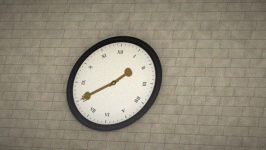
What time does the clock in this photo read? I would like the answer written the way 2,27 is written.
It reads 1,40
